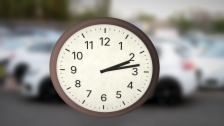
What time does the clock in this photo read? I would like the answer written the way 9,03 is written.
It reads 2,13
